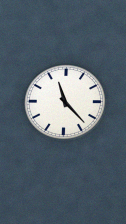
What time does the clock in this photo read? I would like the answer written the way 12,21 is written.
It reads 11,23
